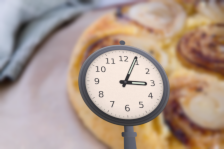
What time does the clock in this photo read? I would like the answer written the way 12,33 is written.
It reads 3,04
